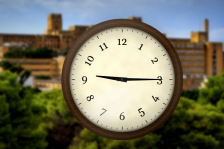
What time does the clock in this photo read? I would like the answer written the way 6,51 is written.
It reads 9,15
